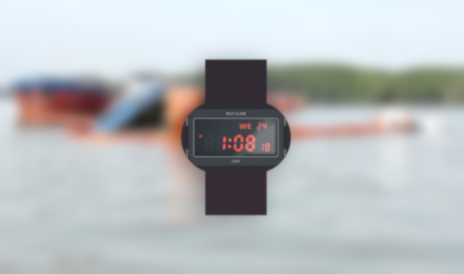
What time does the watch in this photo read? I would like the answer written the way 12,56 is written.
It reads 1,08
